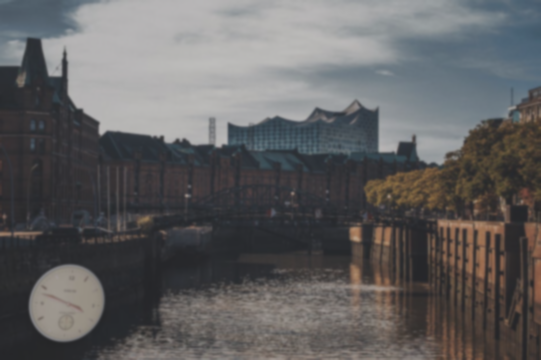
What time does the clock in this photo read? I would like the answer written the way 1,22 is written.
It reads 3,48
